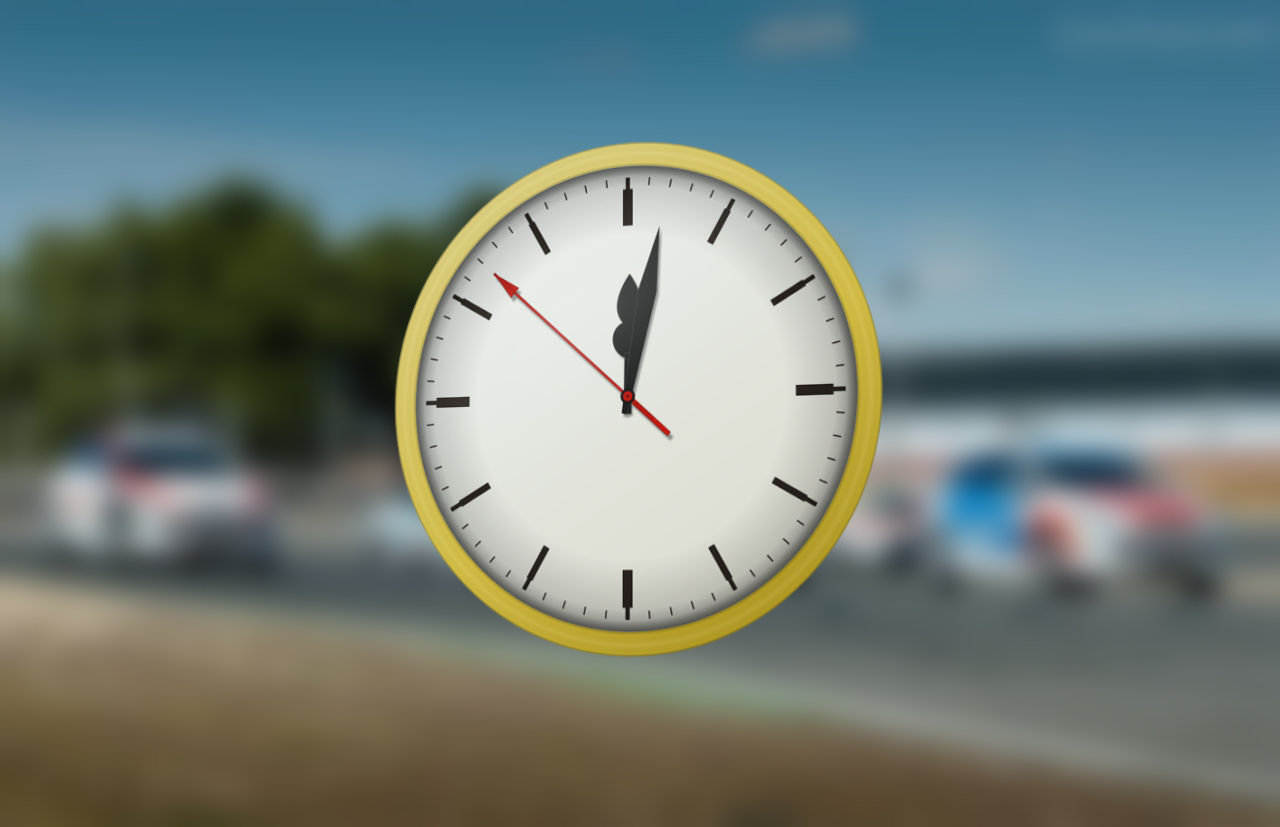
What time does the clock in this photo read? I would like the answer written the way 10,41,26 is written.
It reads 12,01,52
